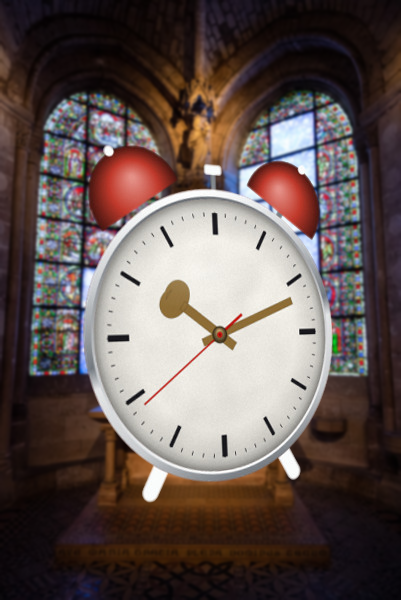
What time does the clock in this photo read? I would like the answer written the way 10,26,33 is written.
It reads 10,11,39
